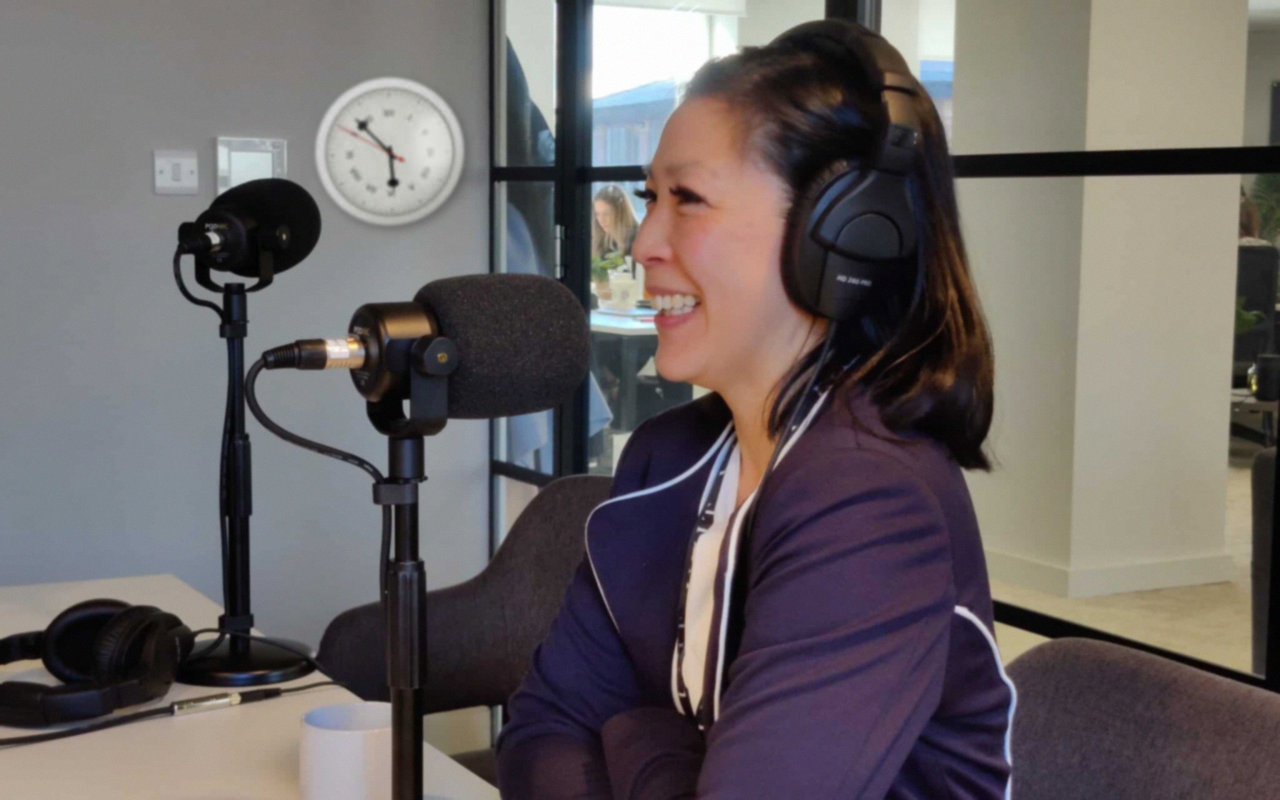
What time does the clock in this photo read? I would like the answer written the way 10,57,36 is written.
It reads 5,52,50
